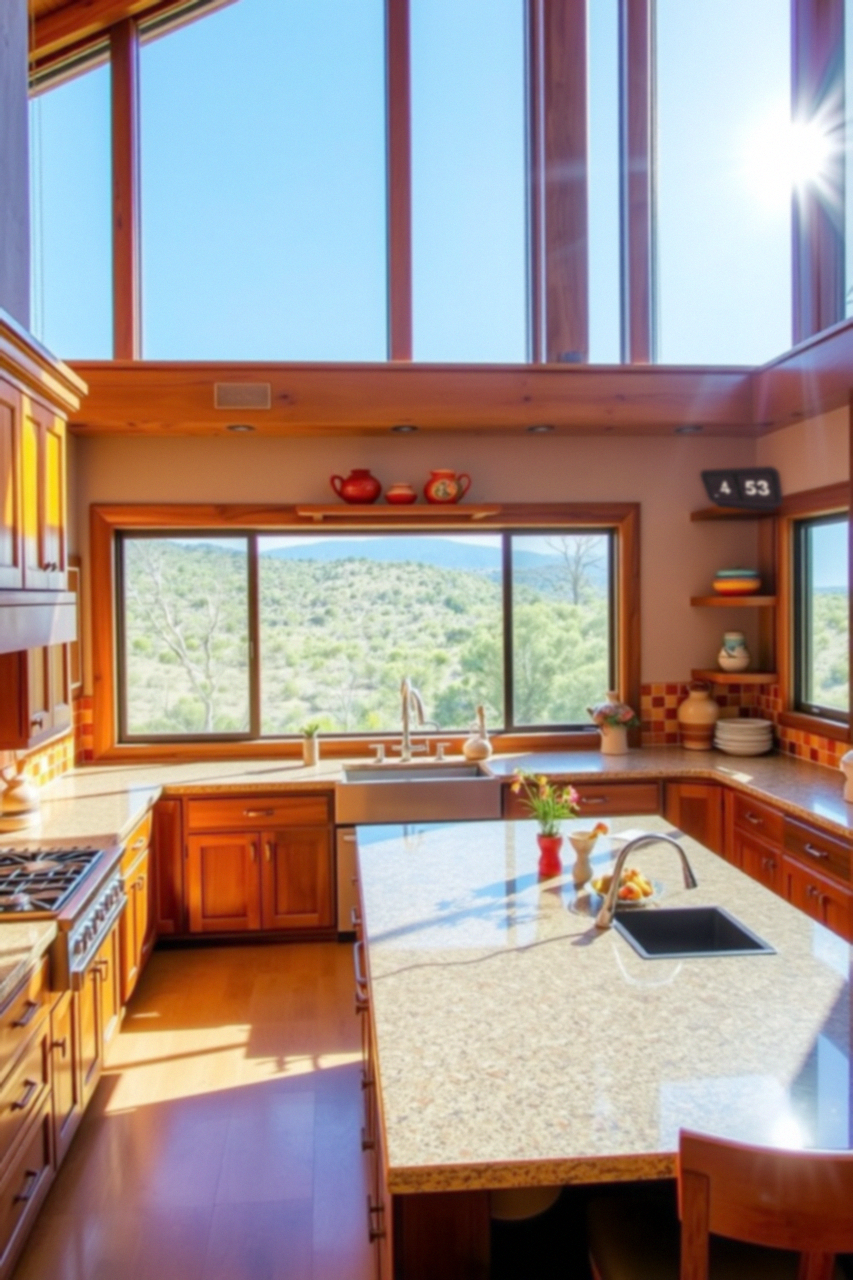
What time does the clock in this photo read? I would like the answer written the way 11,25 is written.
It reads 4,53
